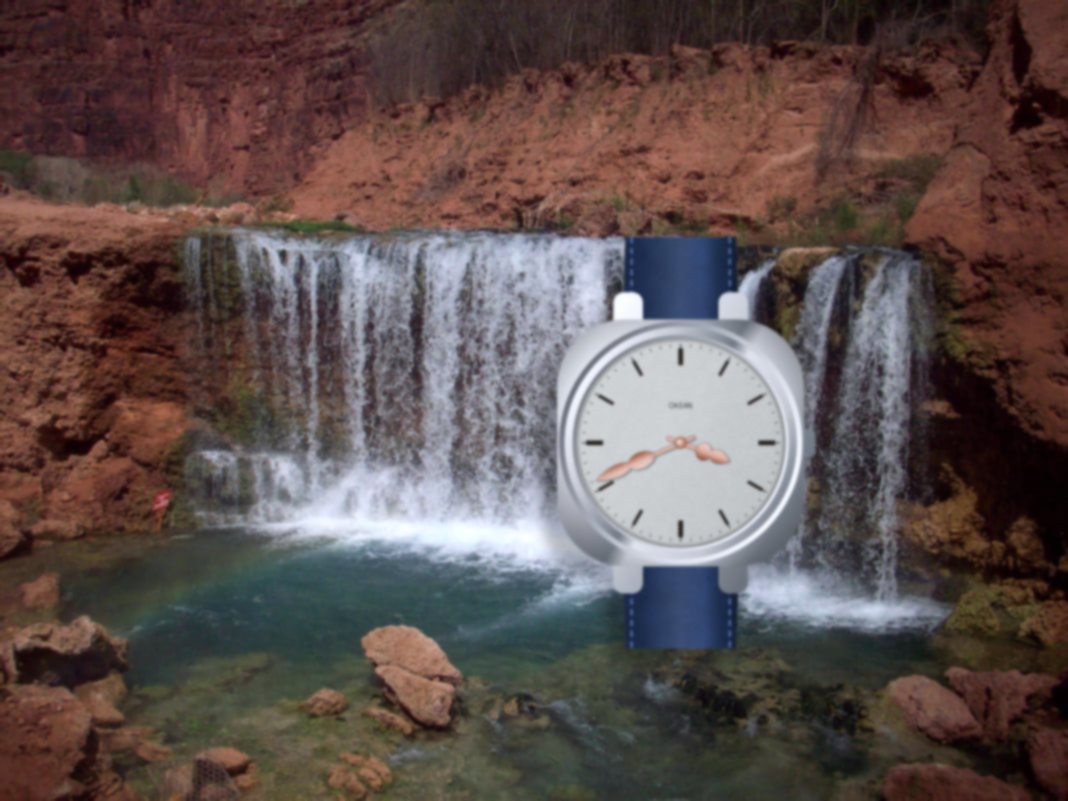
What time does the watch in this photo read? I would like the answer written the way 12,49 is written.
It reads 3,41
